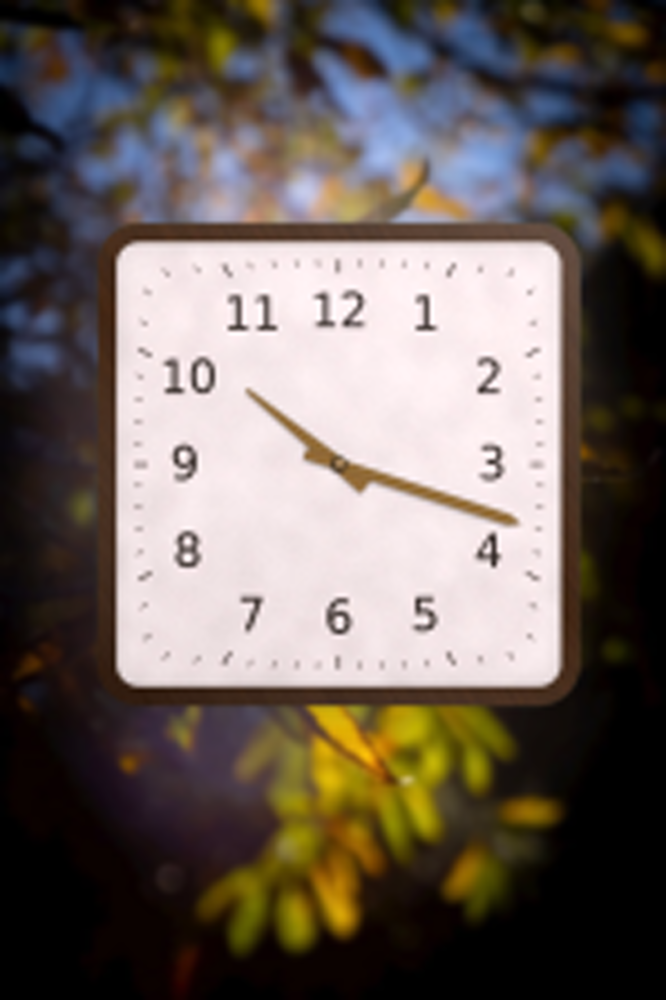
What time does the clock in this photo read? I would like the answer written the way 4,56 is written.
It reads 10,18
